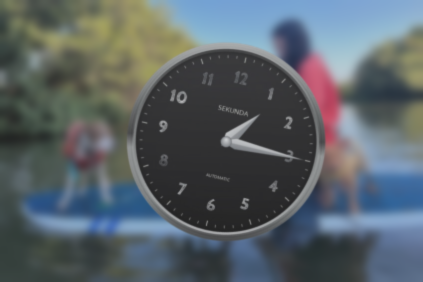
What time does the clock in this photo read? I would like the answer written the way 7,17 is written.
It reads 1,15
